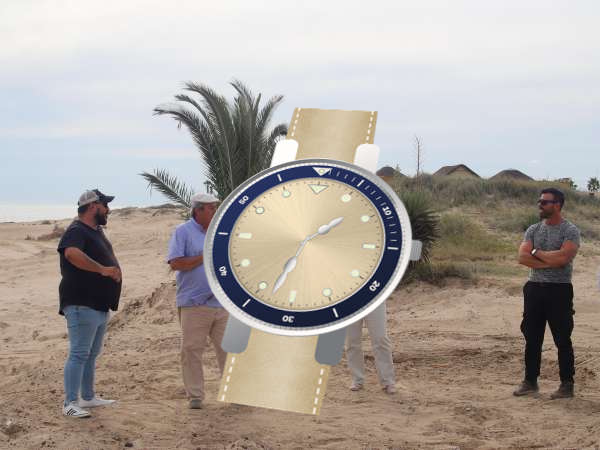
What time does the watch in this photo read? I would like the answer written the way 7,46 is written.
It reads 1,33
